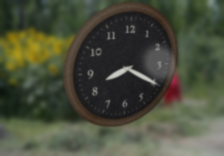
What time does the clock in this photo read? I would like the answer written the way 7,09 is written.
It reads 8,20
